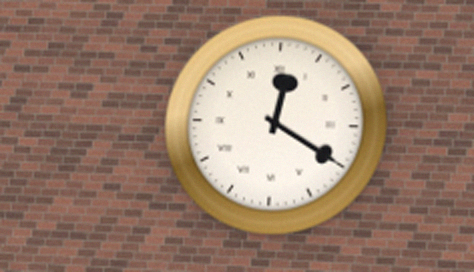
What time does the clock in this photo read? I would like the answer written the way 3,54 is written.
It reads 12,20
